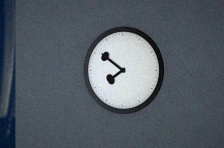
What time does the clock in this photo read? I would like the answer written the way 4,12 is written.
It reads 7,51
